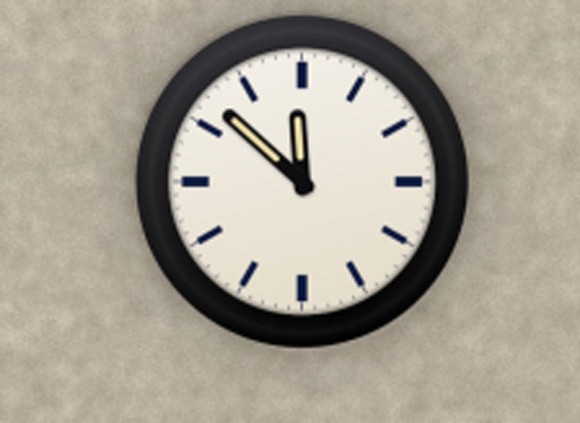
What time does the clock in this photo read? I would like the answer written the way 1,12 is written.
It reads 11,52
